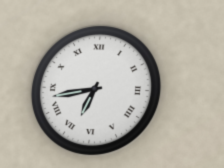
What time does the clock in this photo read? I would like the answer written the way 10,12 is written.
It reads 6,43
